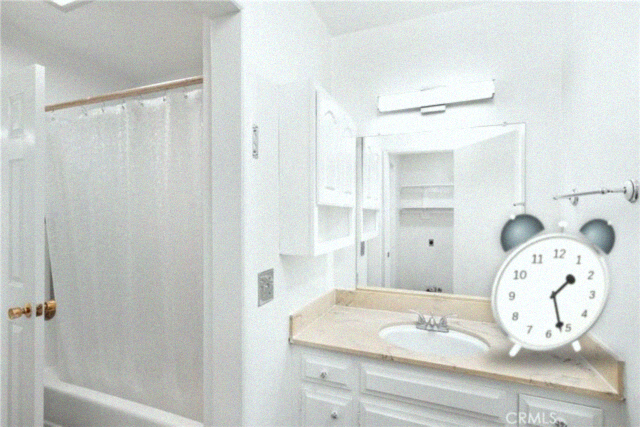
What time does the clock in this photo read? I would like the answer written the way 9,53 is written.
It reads 1,27
